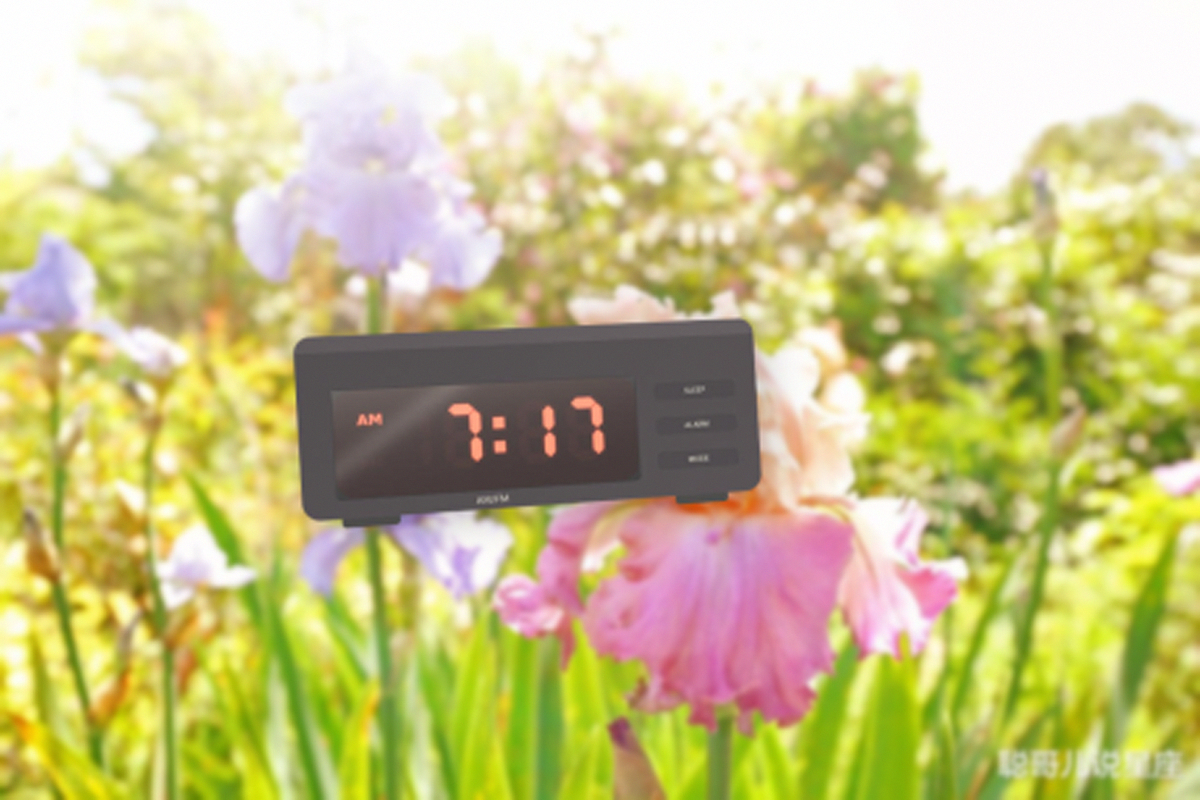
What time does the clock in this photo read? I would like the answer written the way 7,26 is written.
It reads 7,17
